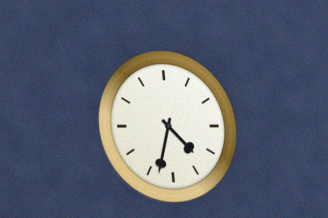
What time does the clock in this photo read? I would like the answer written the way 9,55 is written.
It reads 4,33
